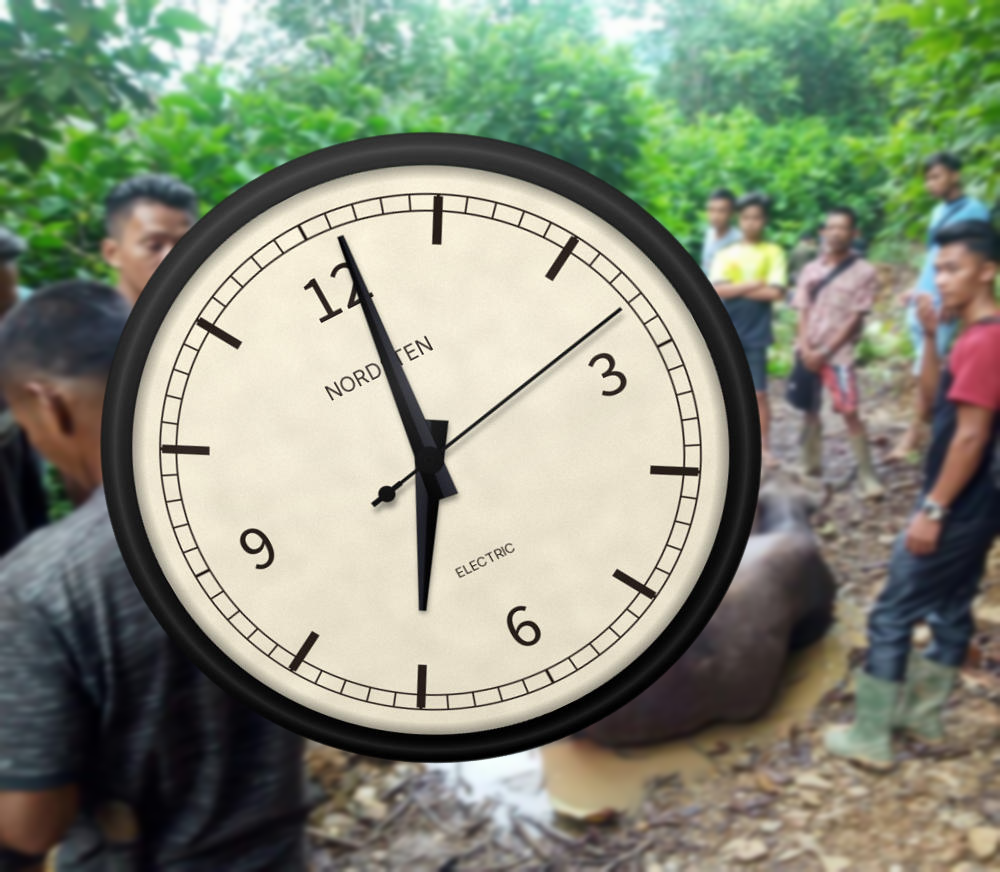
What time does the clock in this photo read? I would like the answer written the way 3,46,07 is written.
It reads 7,01,13
